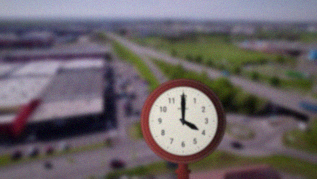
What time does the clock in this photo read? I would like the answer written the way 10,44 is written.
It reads 4,00
